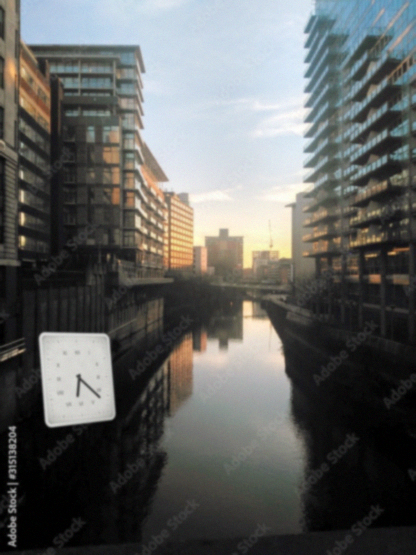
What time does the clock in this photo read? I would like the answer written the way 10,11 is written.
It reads 6,22
